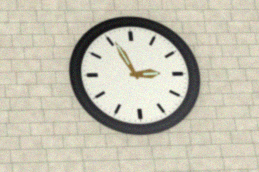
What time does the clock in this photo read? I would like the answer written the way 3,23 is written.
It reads 2,56
